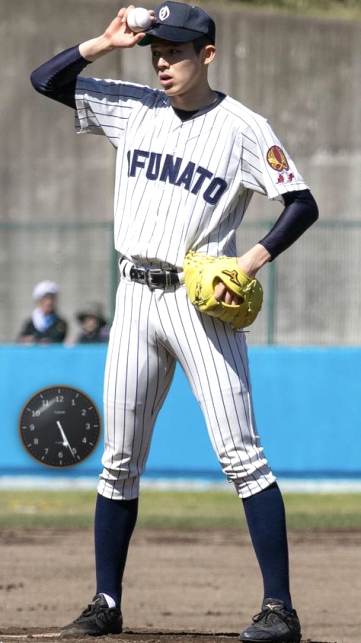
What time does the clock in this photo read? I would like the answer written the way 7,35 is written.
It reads 5,26
